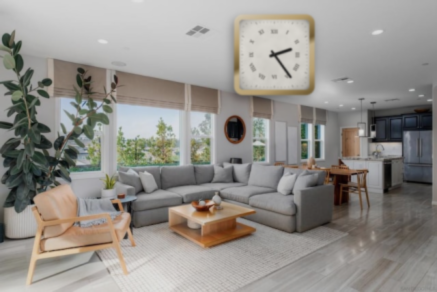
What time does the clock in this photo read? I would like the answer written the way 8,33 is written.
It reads 2,24
